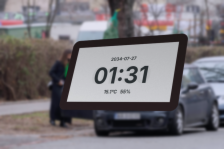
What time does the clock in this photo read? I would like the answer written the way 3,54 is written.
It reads 1,31
